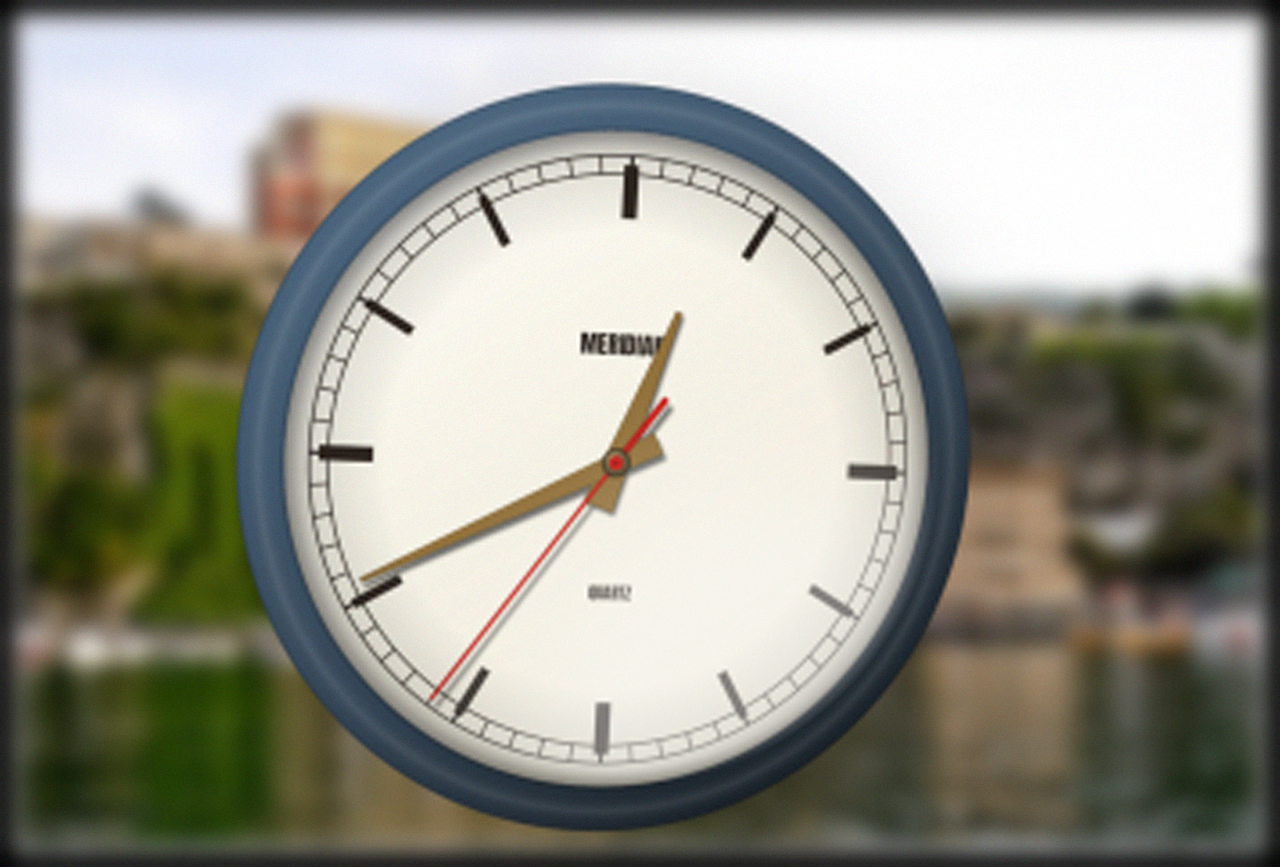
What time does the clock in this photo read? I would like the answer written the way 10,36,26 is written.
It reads 12,40,36
